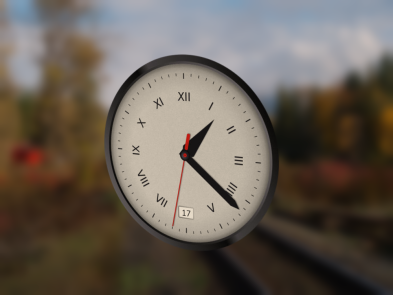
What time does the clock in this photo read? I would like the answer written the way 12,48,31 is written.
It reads 1,21,32
